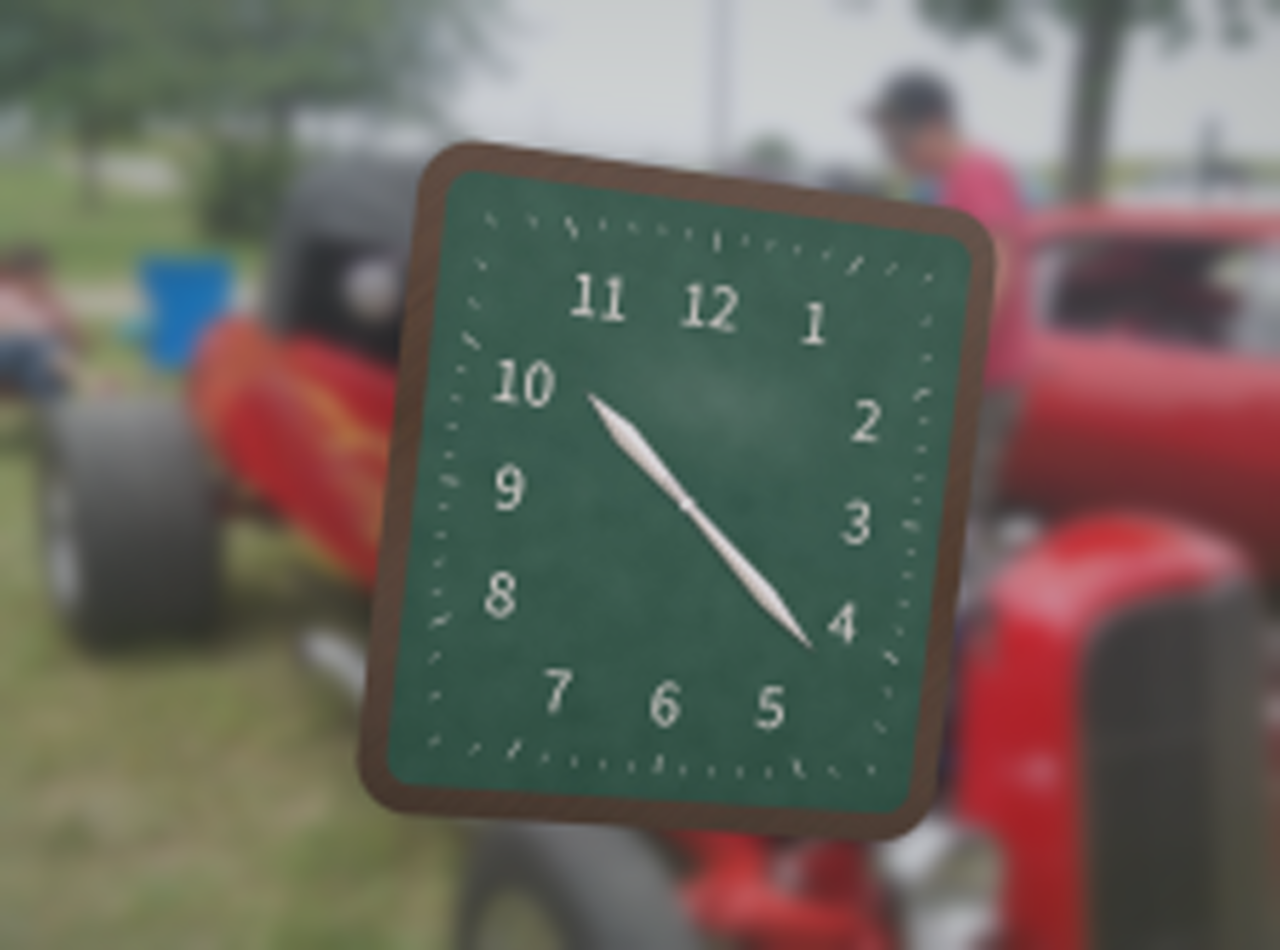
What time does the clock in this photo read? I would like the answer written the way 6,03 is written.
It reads 10,22
